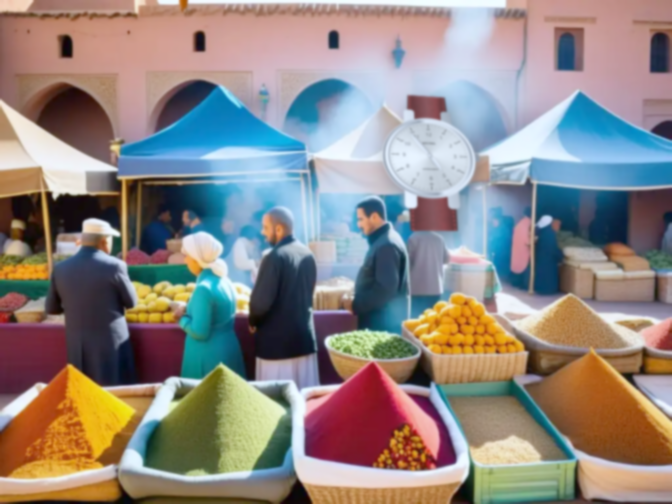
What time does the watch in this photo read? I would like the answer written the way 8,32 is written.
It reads 4,54
